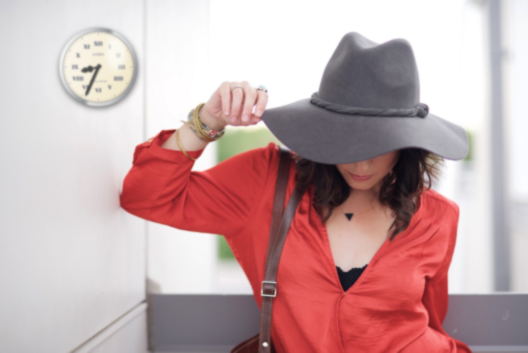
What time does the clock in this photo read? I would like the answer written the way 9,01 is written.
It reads 8,34
